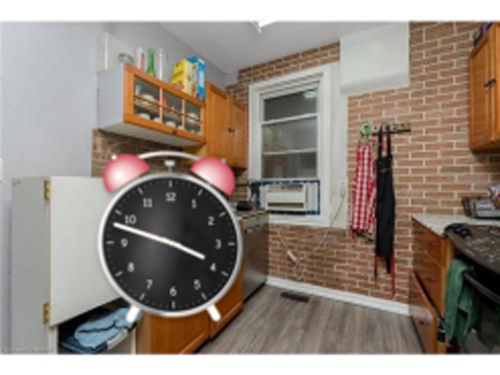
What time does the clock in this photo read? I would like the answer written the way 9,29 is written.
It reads 3,48
